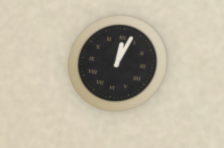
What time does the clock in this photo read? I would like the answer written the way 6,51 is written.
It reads 12,03
